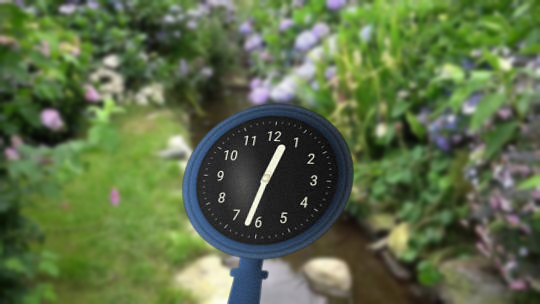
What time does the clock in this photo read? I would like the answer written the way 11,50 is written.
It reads 12,32
